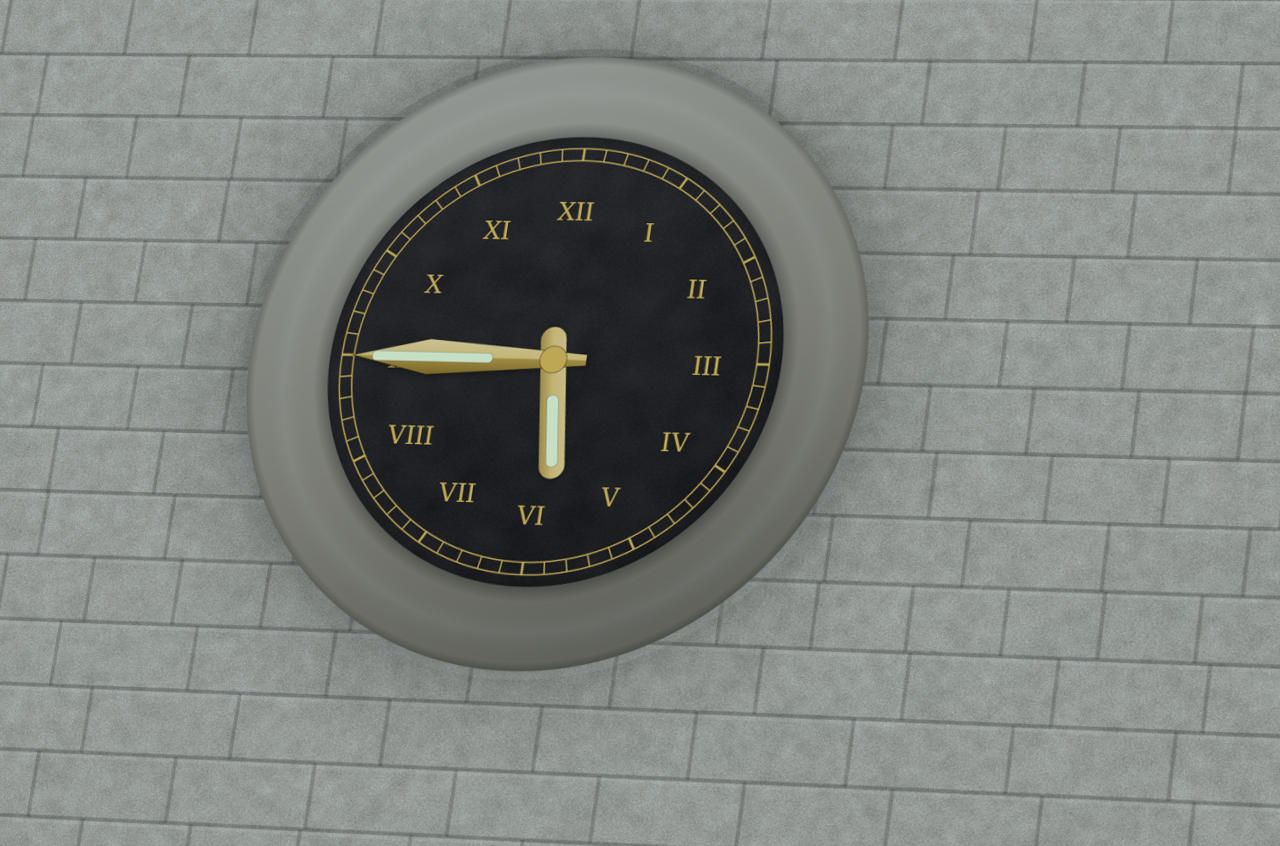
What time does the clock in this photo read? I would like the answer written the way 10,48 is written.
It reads 5,45
